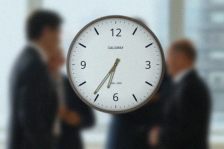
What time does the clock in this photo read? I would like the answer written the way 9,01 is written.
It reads 6,36
